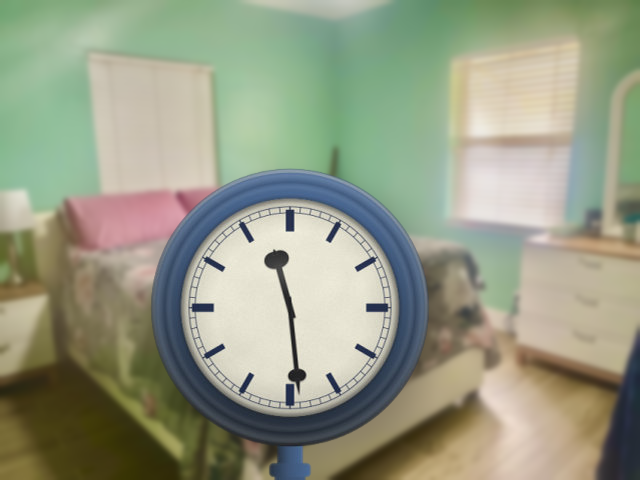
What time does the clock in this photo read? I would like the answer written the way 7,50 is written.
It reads 11,29
